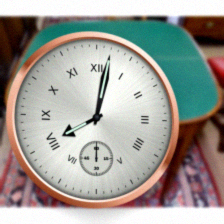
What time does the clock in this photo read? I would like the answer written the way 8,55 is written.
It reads 8,02
